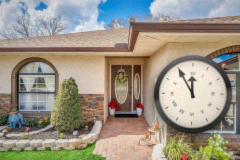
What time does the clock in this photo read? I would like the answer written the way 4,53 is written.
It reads 11,55
